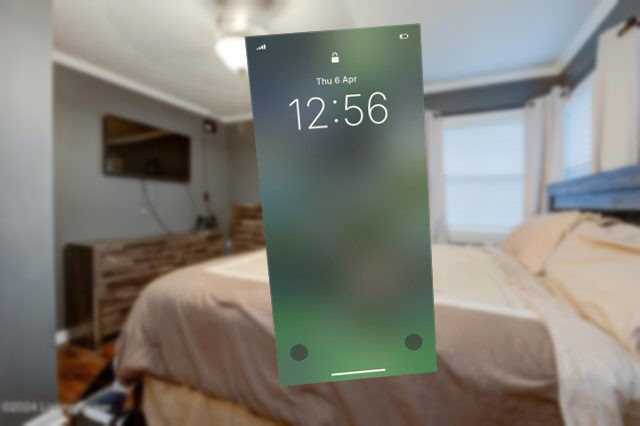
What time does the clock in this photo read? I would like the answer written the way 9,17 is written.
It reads 12,56
